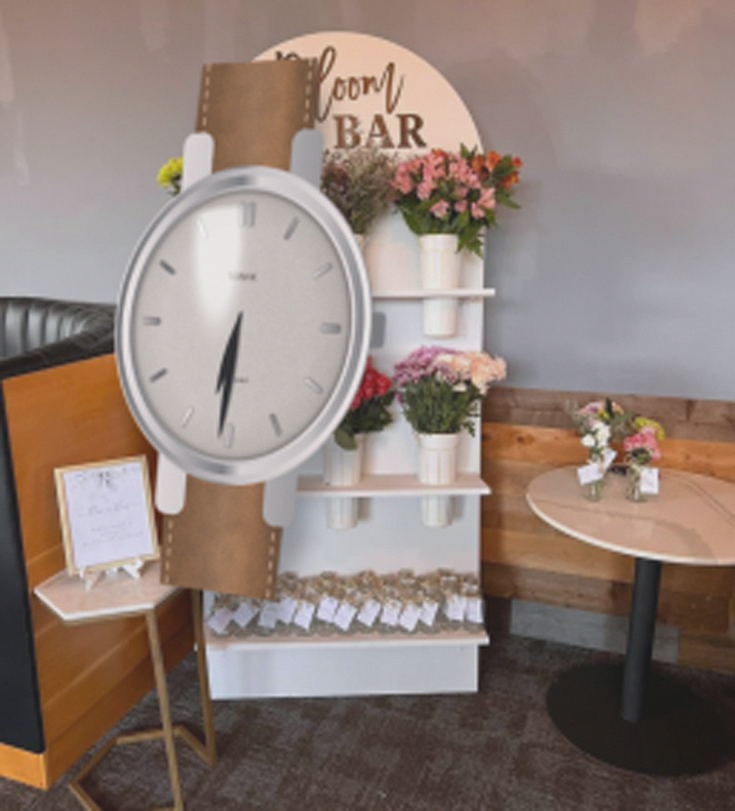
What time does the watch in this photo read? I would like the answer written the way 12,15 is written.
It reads 6,31
